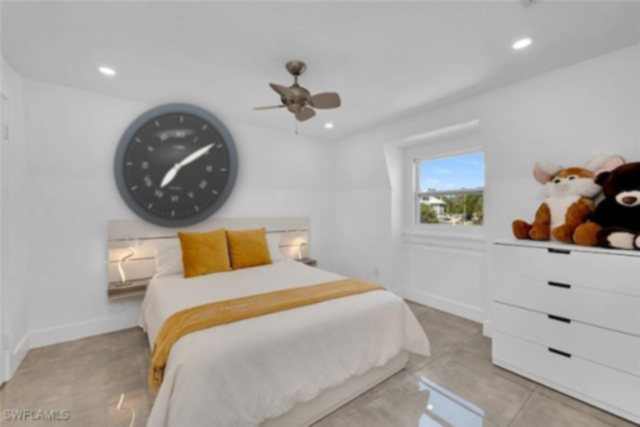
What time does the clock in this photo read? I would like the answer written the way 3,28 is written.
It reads 7,09
